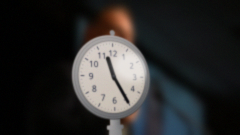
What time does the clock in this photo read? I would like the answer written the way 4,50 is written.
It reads 11,25
